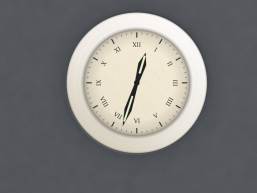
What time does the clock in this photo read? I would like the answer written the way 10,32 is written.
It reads 12,33
